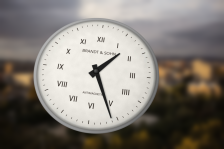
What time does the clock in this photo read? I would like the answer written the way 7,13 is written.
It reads 1,26
